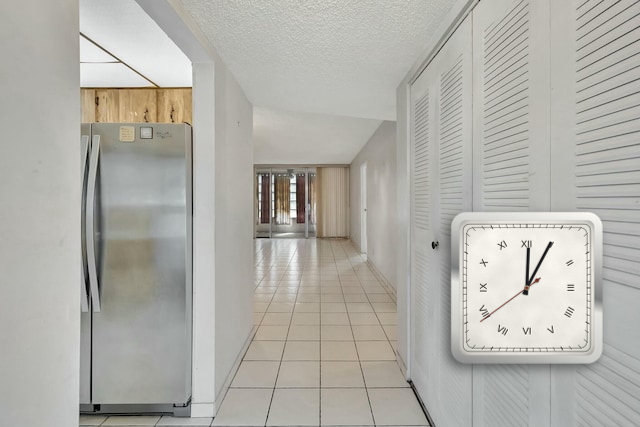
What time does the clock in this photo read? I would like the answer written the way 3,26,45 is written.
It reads 12,04,39
